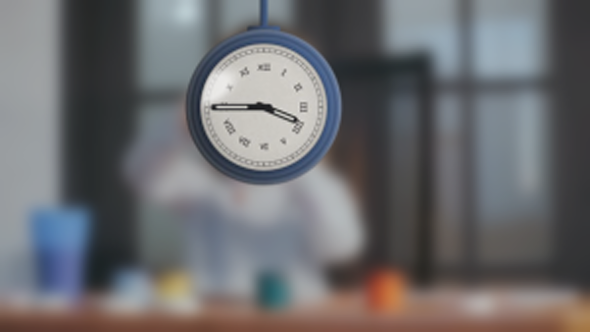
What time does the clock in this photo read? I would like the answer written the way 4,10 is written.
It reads 3,45
